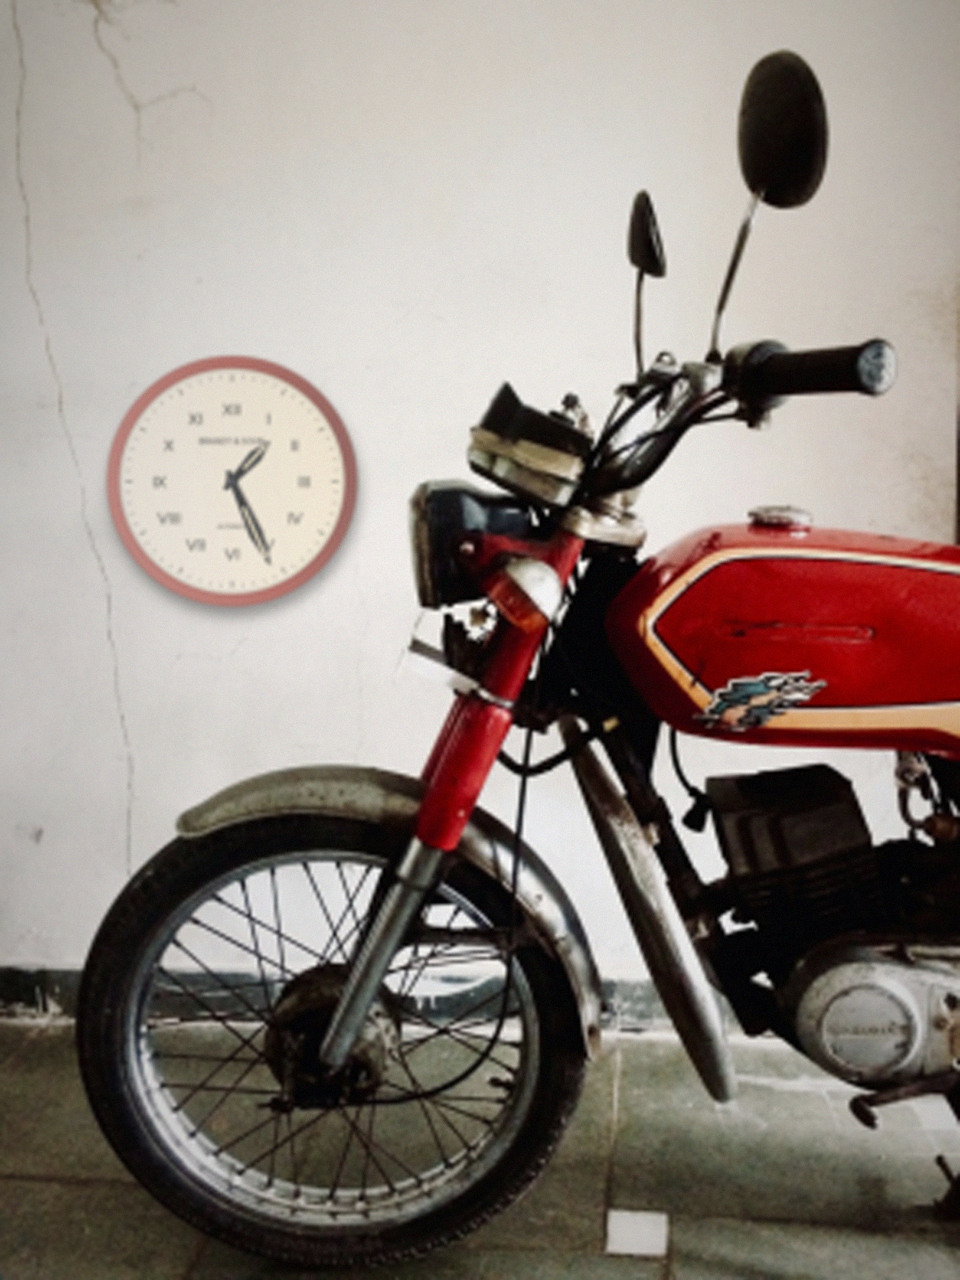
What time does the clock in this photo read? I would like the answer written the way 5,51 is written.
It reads 1,26
